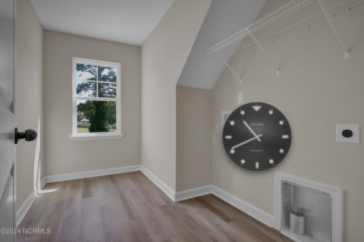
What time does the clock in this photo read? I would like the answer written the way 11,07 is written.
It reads 10,41
